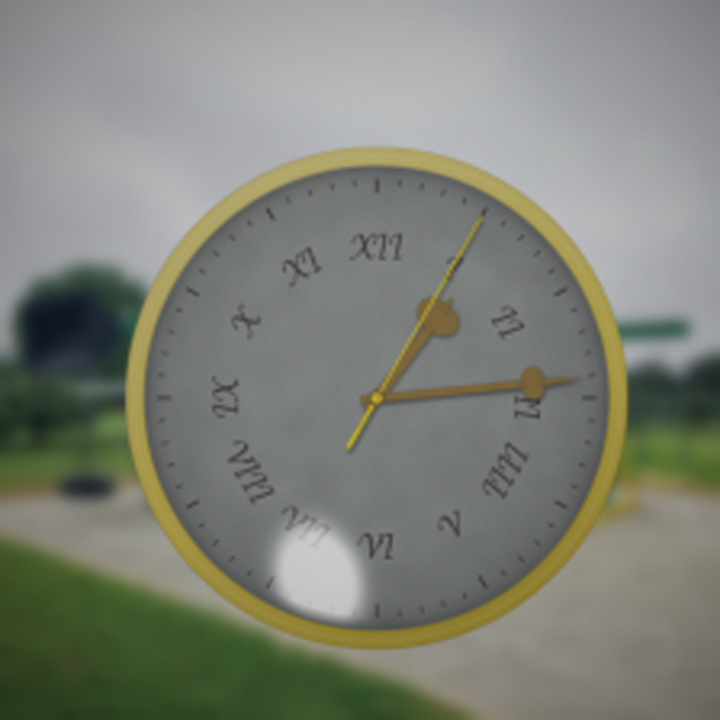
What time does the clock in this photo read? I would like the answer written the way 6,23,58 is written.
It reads 1,14,05
